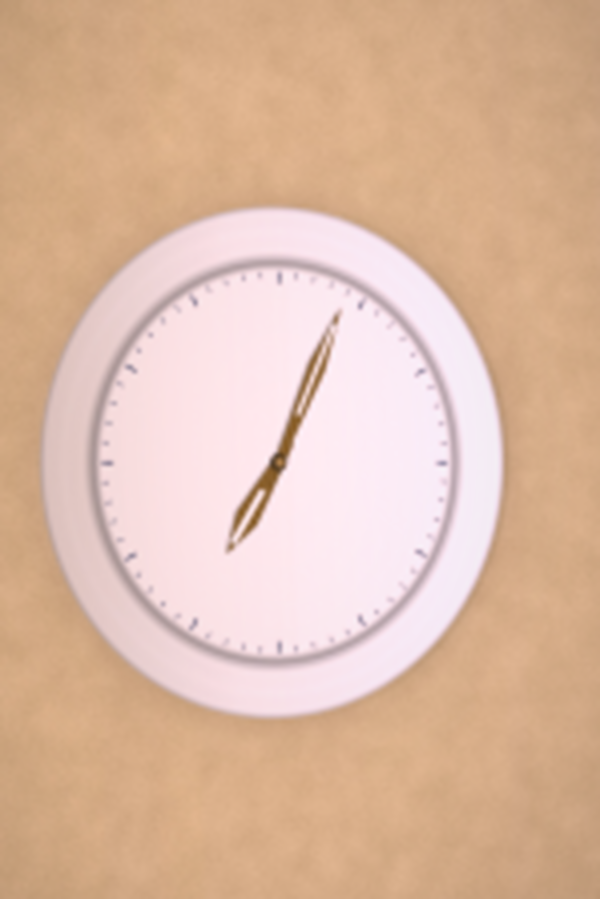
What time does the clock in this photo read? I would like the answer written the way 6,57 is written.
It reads 7,04
